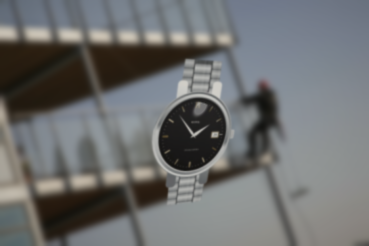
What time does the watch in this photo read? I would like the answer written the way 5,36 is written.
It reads 1,53
